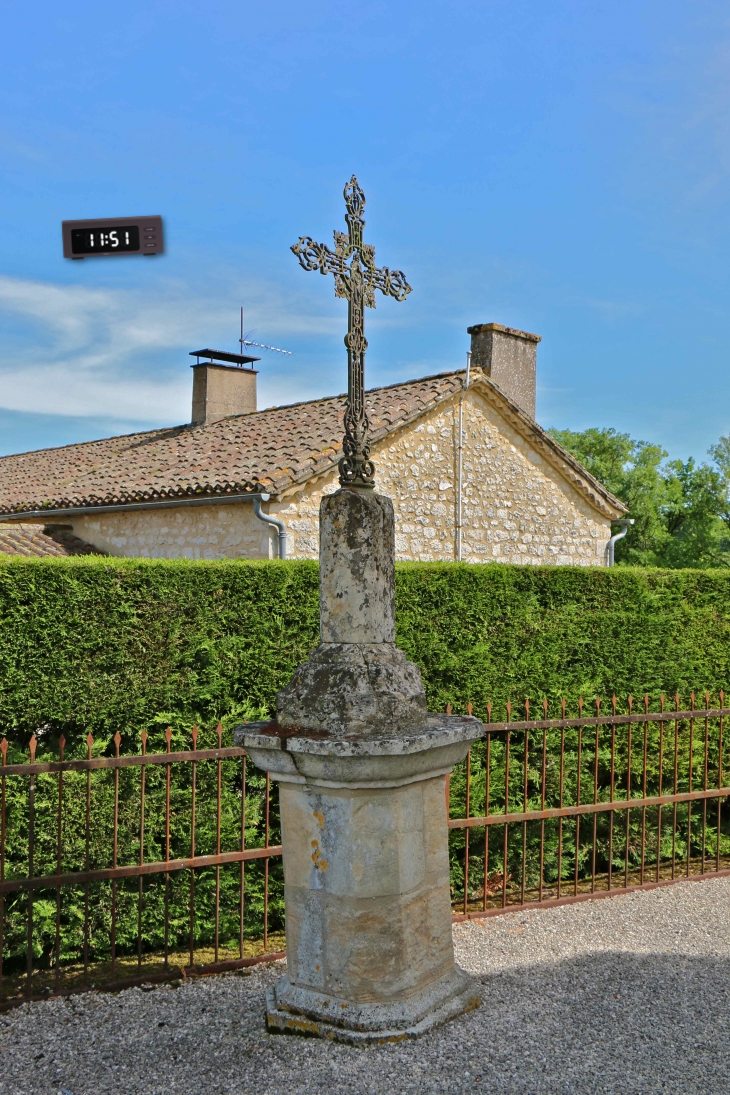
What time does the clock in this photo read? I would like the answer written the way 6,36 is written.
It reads 11,51
